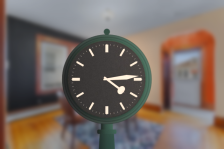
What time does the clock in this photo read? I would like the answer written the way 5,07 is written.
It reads 4,14
